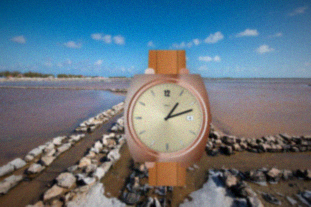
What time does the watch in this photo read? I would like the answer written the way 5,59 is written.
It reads 1,12
